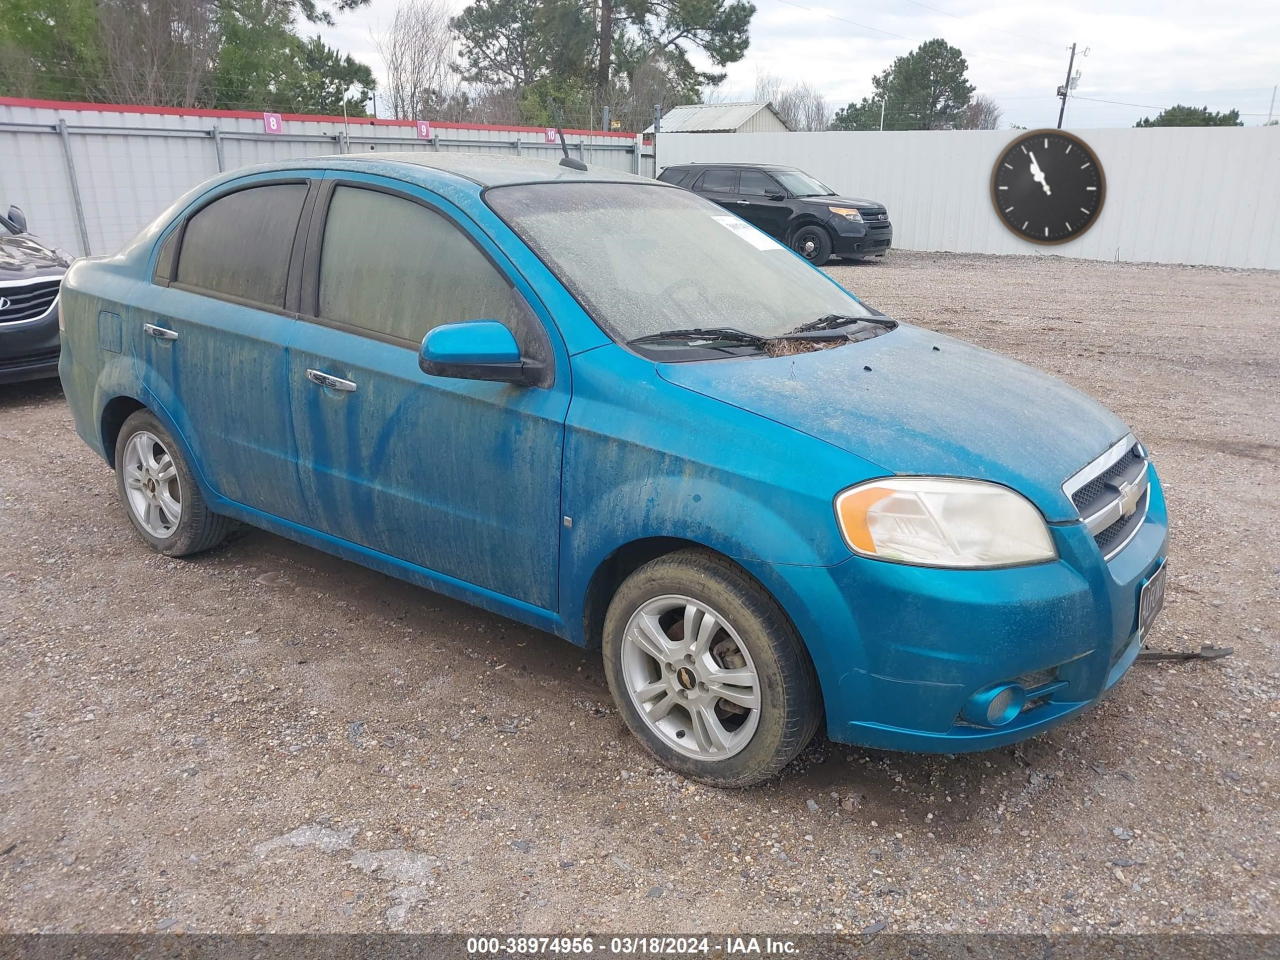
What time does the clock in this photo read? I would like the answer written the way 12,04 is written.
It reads 10,56
